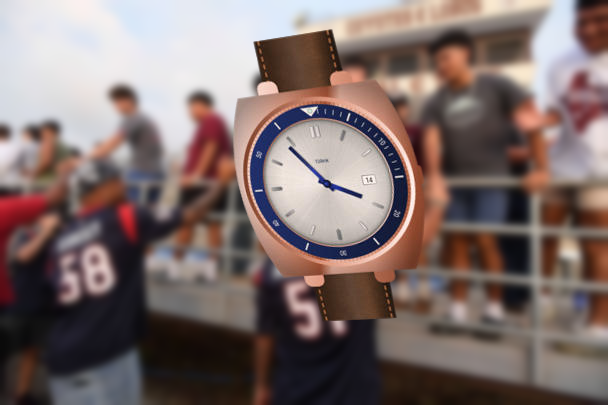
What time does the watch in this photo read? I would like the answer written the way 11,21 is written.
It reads 3,54
